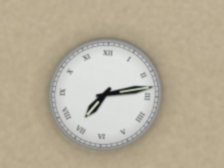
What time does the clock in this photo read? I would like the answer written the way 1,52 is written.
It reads 7,13
